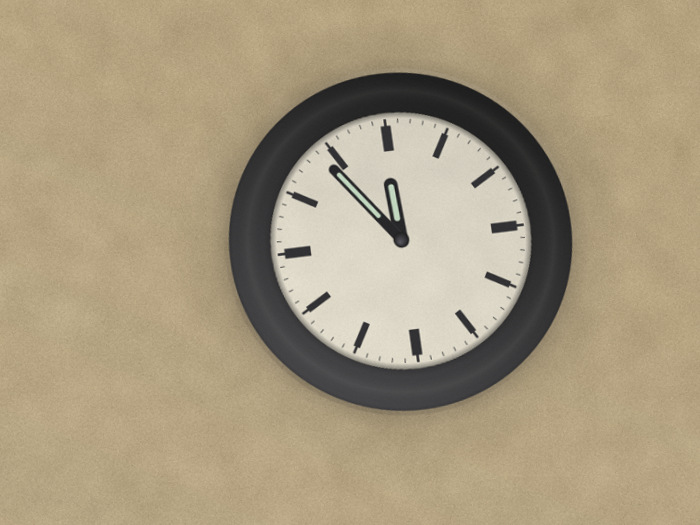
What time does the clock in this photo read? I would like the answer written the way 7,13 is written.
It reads 11,54
